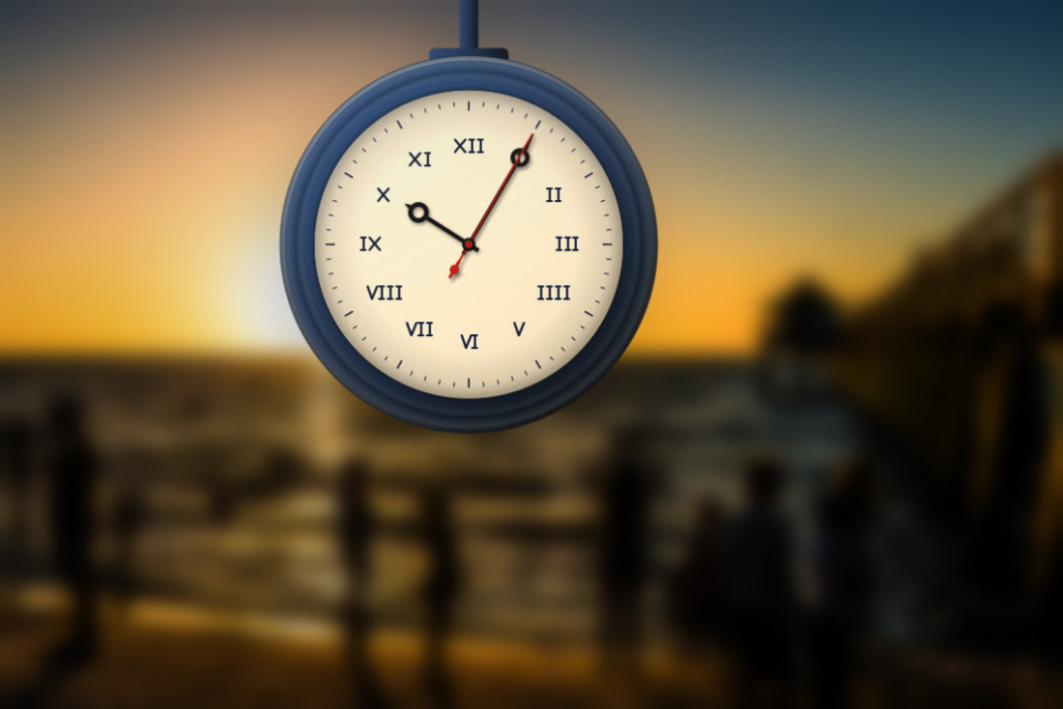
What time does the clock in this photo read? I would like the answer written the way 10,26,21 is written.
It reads 10,05,05
